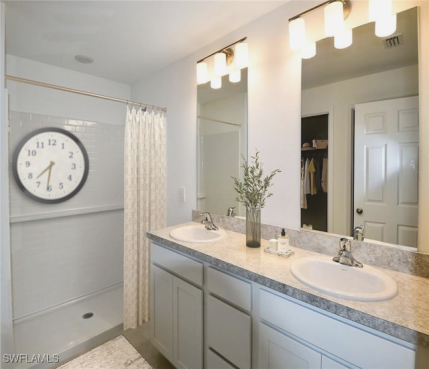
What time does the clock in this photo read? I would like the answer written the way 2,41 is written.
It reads 7,31
